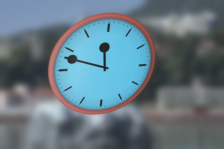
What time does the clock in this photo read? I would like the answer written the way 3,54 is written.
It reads 11,48
